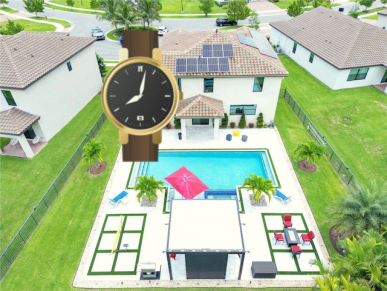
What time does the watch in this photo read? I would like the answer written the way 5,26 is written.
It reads 8,02
